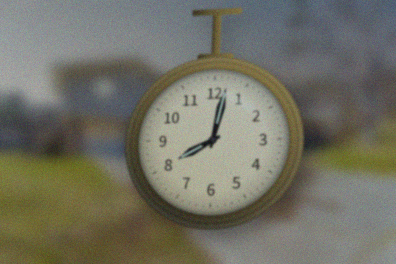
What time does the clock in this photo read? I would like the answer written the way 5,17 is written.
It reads 8,02
